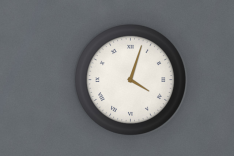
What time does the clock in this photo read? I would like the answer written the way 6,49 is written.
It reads 4,03
